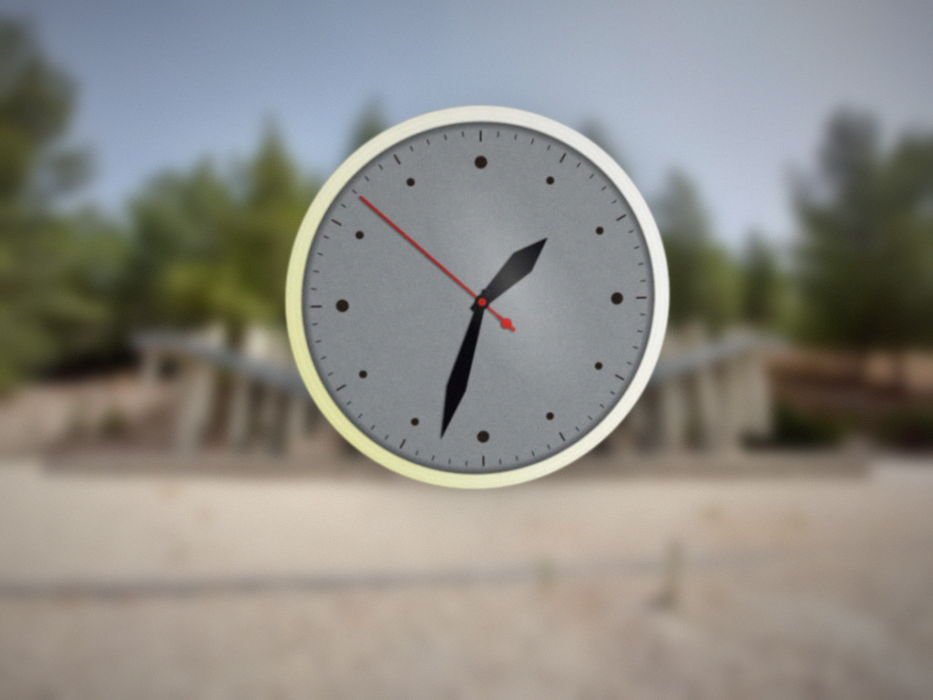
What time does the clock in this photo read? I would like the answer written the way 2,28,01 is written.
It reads 1,32,52
